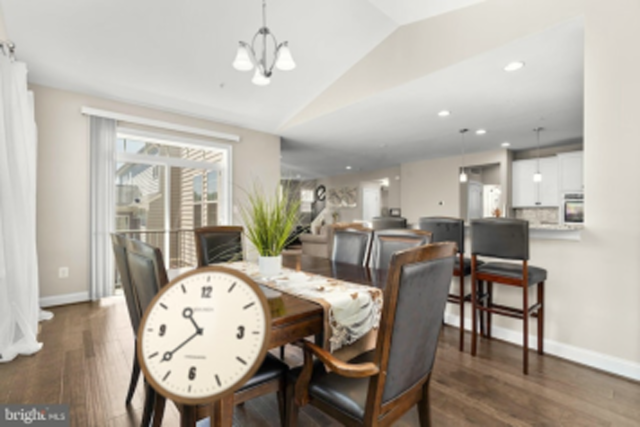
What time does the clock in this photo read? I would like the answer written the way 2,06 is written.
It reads 10,38
